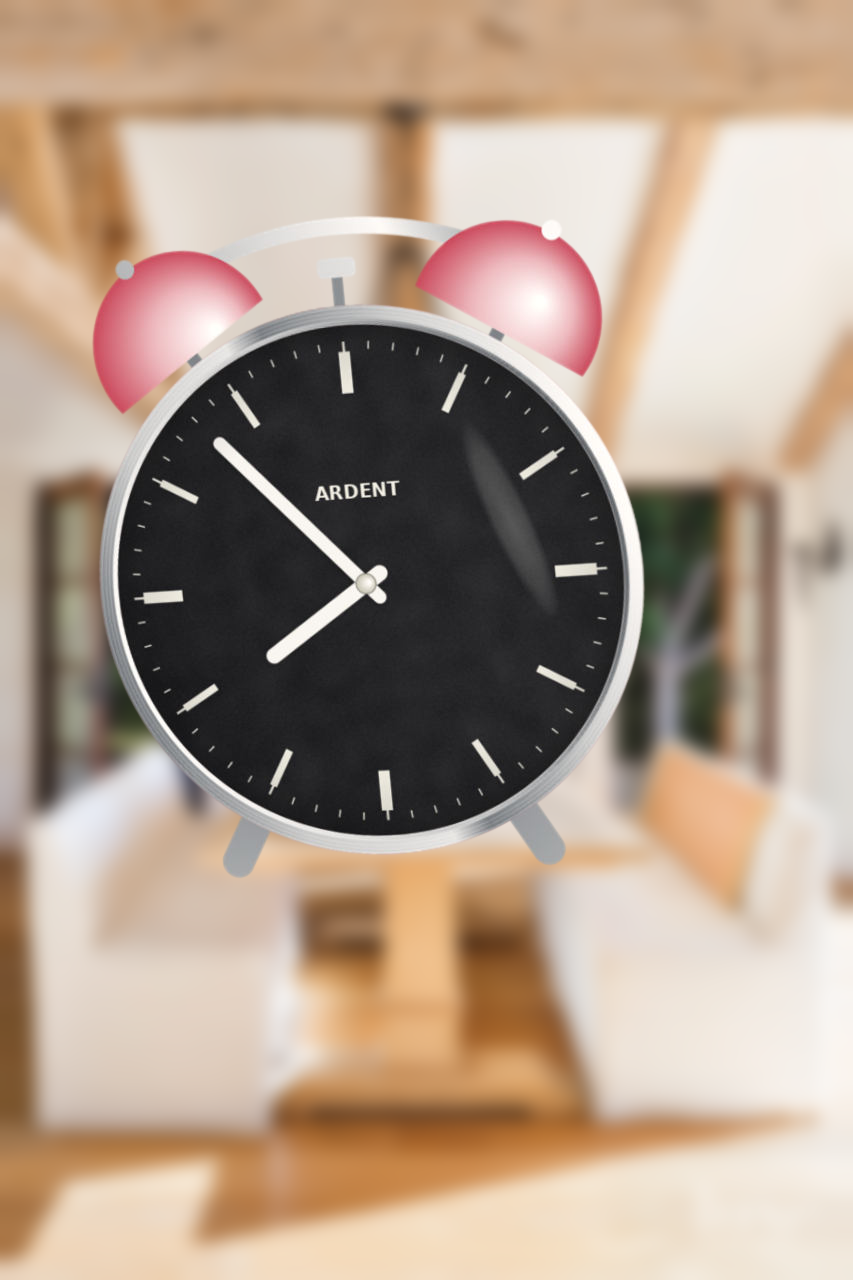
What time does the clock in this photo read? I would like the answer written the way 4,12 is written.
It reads 7,53
